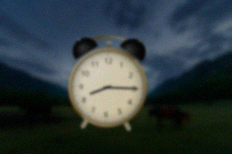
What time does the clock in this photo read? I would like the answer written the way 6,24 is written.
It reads 8,15
